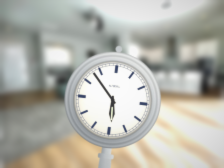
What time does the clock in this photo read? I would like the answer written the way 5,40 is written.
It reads 5,53
